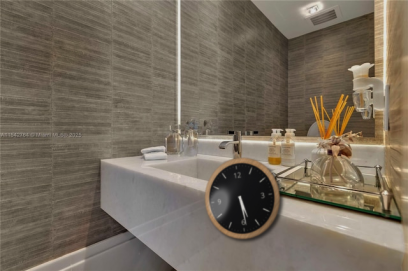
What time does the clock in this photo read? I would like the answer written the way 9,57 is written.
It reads 5,29
